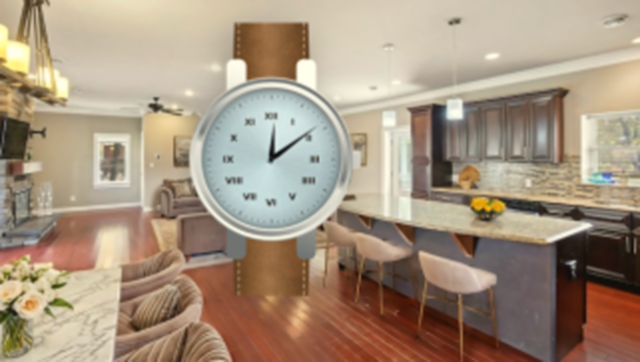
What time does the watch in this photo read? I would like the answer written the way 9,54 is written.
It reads 12,09
